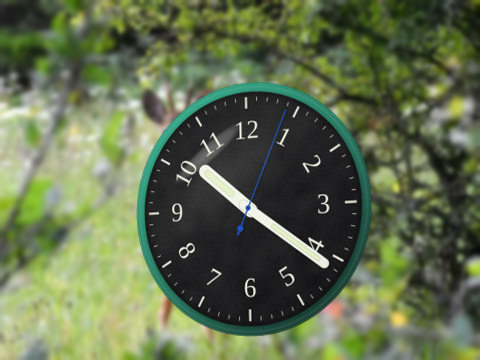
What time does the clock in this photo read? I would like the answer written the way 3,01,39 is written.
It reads 10,21,04
